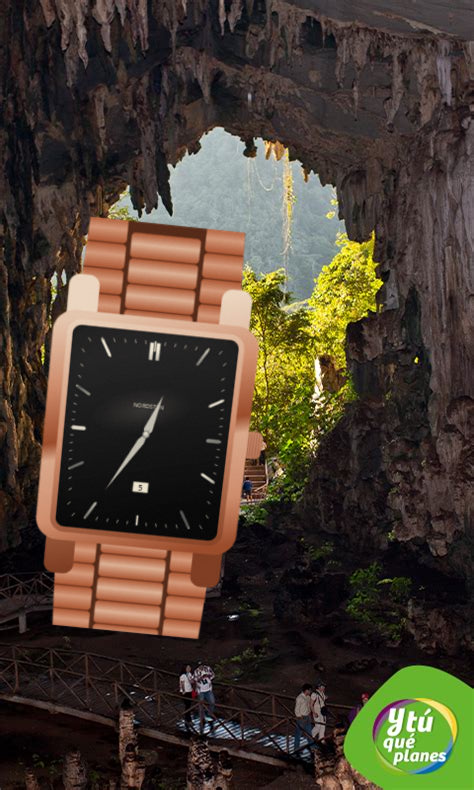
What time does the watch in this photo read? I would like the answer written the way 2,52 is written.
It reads 12,35
